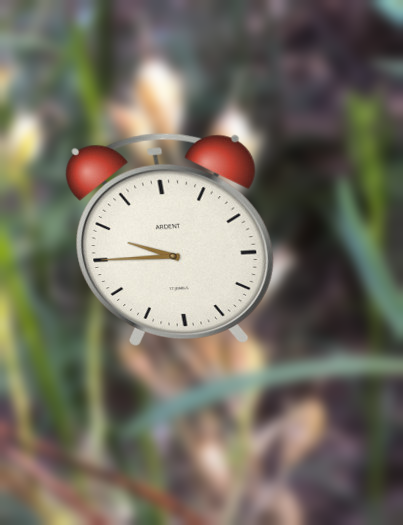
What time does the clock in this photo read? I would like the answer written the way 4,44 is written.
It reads 9,45
